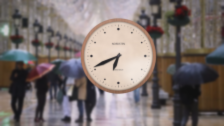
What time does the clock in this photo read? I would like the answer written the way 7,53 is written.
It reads 6,41
